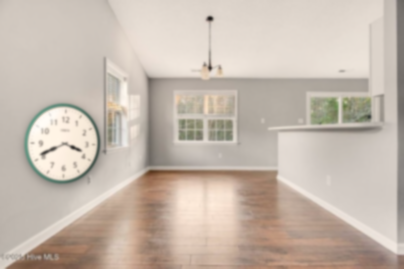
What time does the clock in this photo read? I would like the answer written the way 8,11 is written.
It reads 3,41
